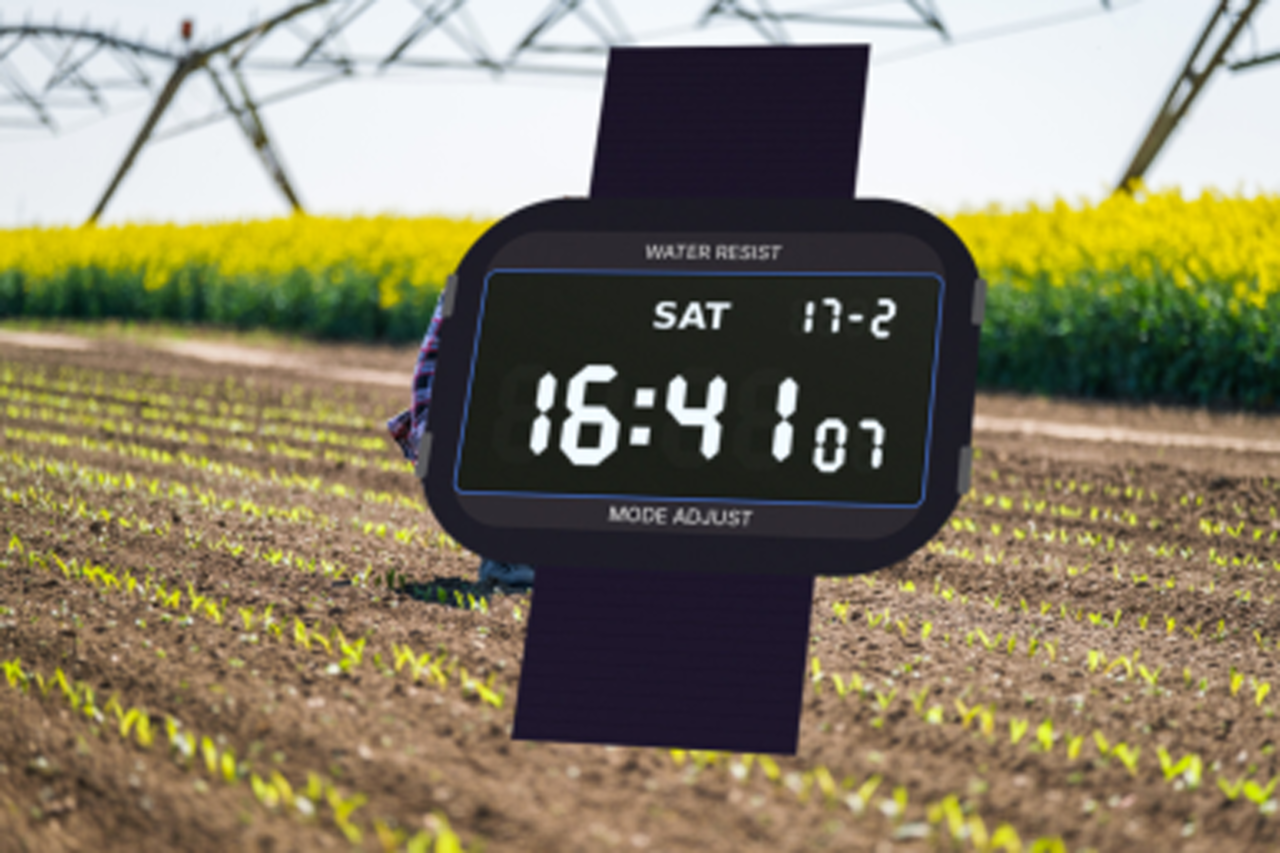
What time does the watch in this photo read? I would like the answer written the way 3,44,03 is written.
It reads 16,41,07
